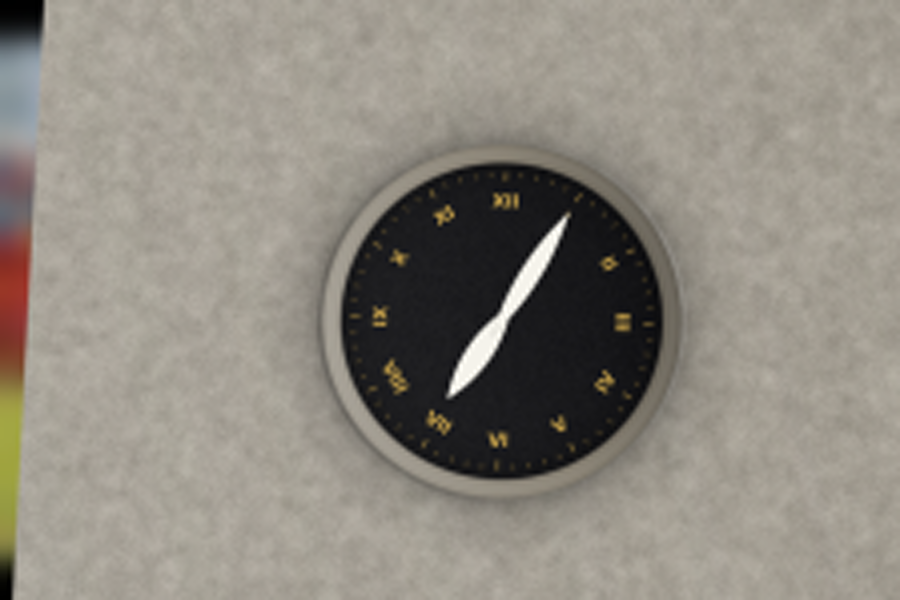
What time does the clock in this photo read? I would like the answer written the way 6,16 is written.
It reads 7,05
